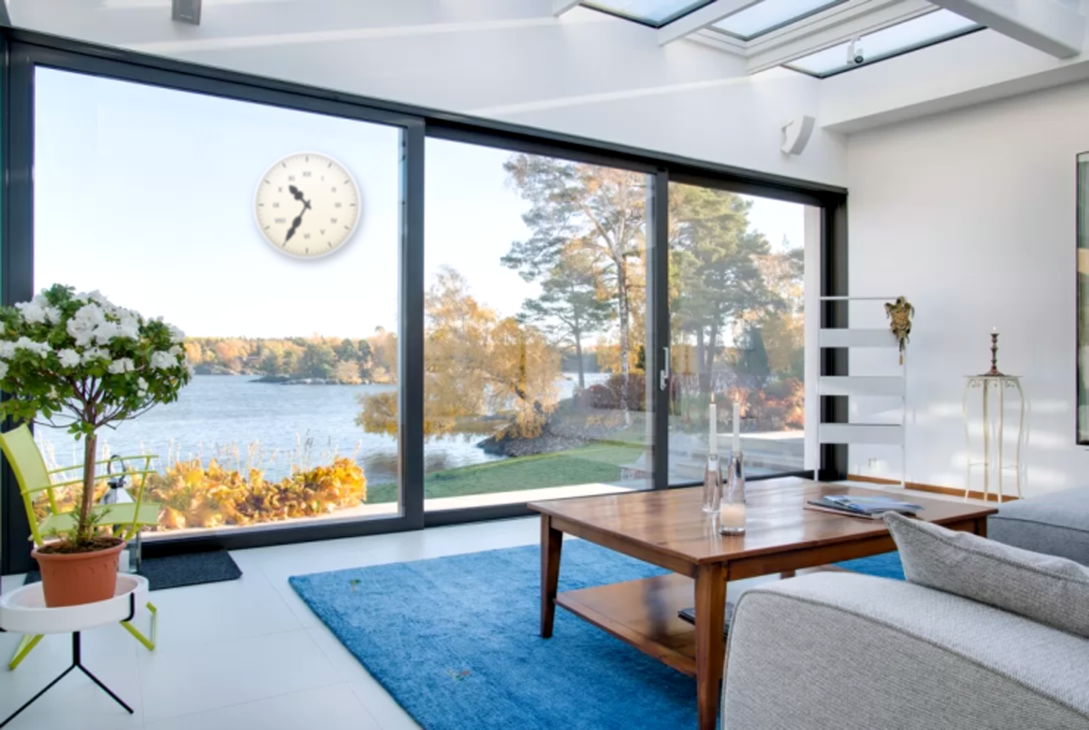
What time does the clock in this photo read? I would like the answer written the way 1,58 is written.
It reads 10,35
